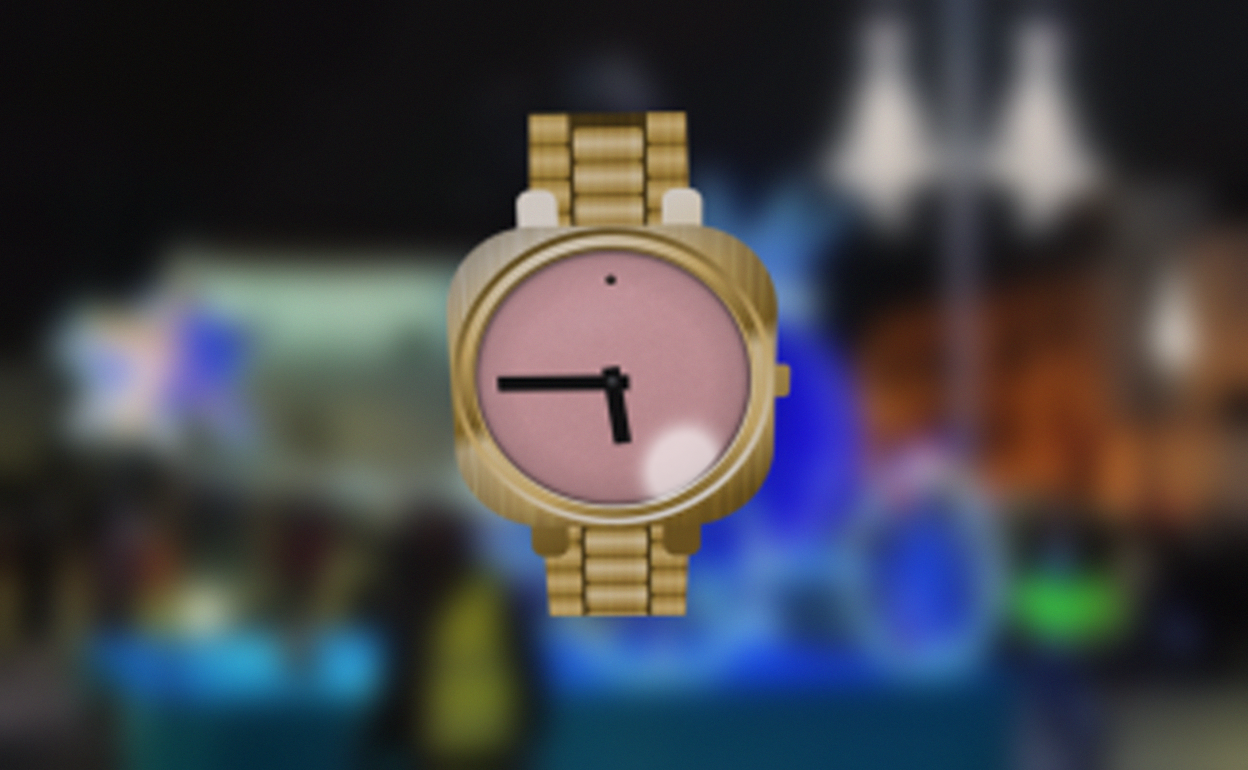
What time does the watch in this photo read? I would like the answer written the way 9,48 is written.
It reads 5,45
